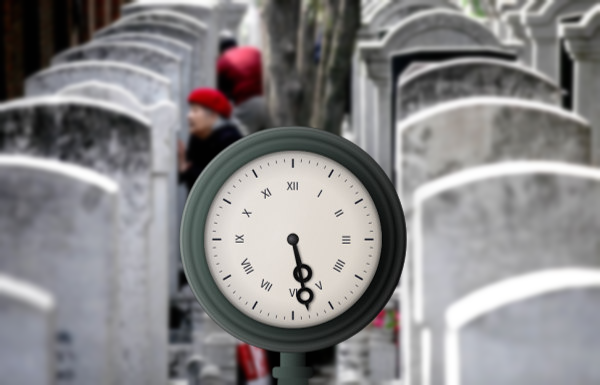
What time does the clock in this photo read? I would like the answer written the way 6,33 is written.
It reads 5,28
